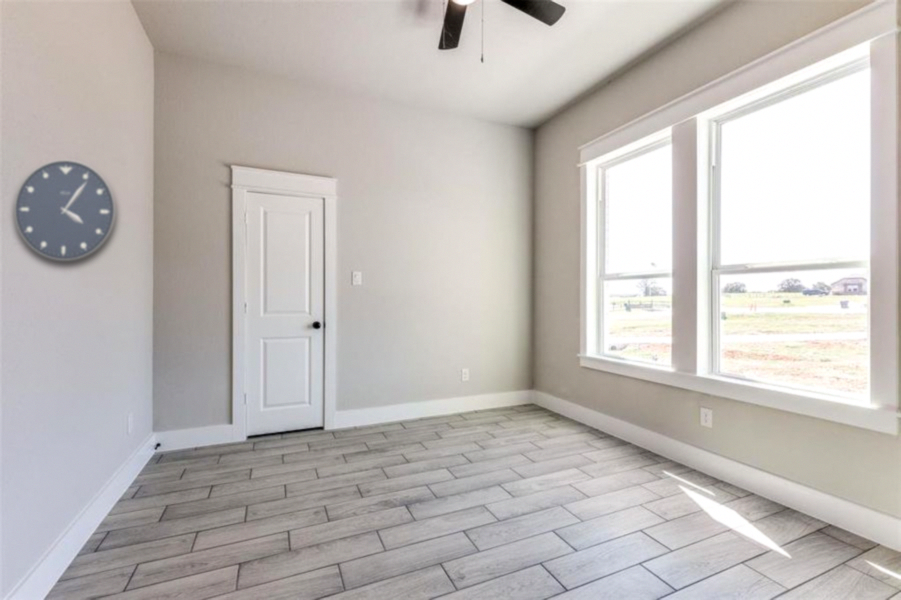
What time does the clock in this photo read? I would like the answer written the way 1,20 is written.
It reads 4,06
